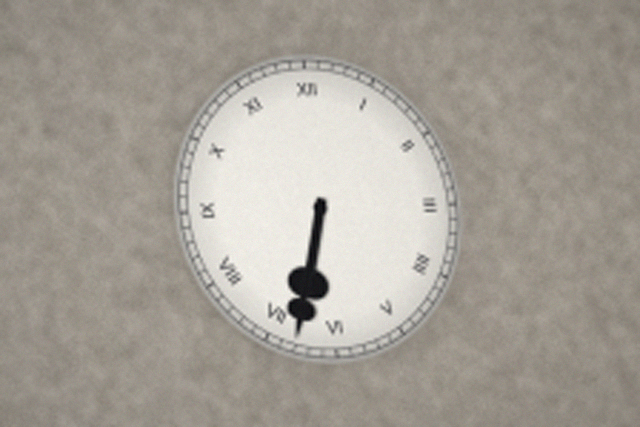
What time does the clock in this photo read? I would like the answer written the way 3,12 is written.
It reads 6,33
